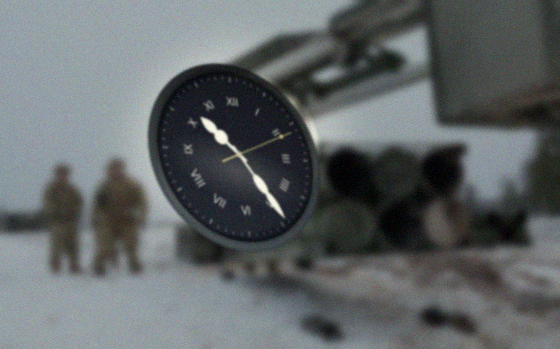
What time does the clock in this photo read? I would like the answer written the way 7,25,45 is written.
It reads 10,24,11
